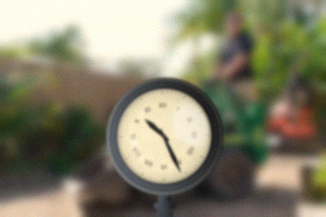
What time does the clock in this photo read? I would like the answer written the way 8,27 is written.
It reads 10,26
